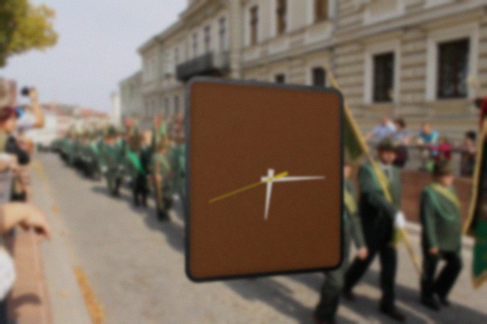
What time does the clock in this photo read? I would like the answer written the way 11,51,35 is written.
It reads 6,14,42
